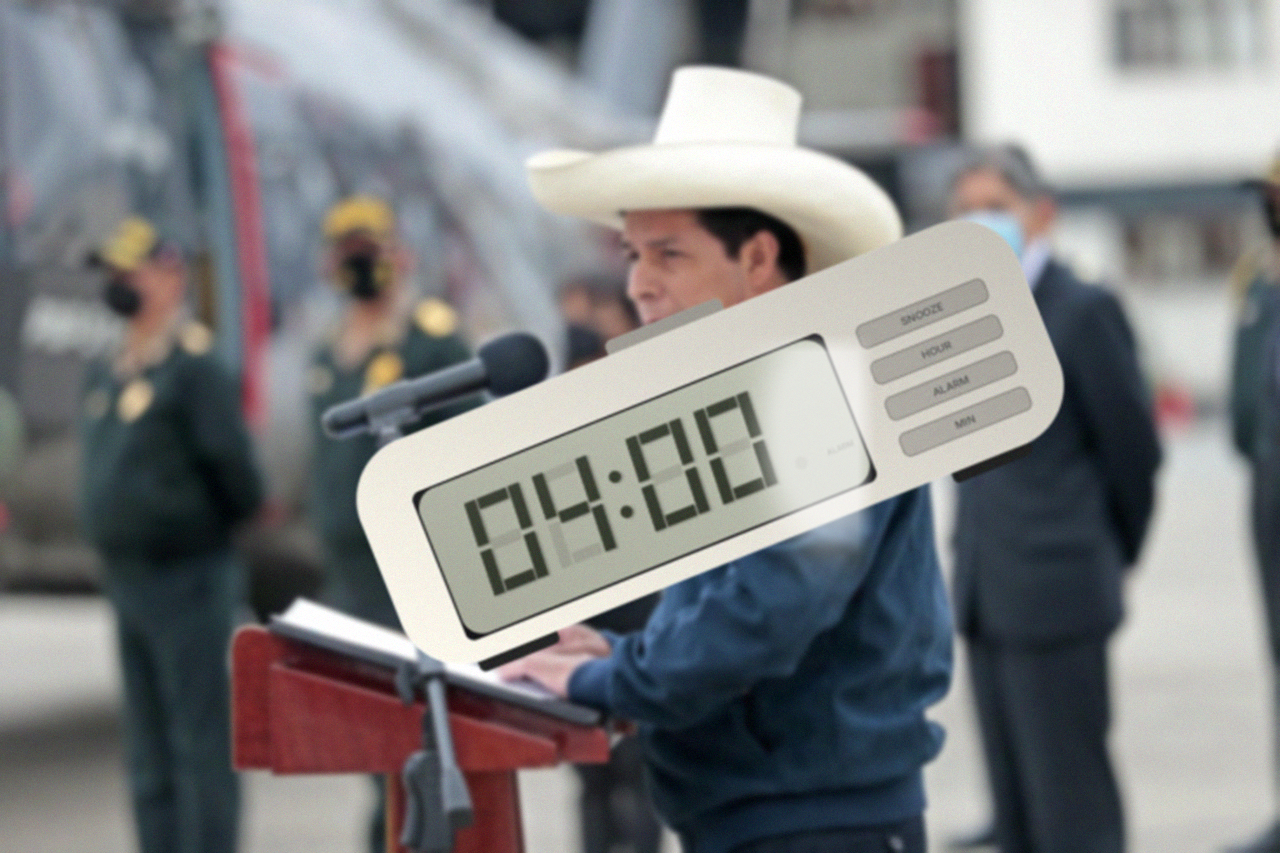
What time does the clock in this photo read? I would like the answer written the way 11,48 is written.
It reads 4,00
